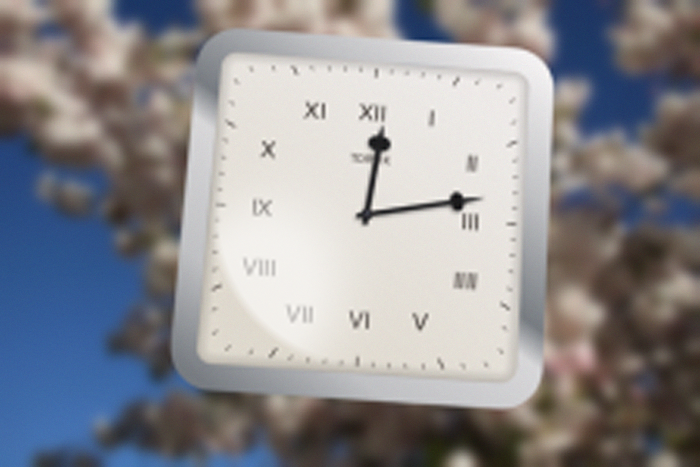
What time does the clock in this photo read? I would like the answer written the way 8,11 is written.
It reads 12,13
